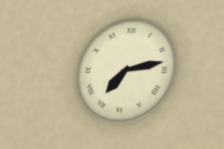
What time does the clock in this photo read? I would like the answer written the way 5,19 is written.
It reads 7,13
